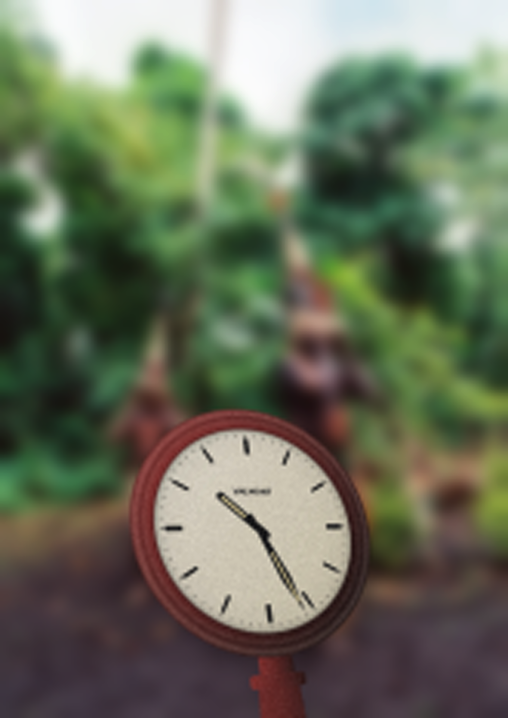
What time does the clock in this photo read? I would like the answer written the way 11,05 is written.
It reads 10,26
